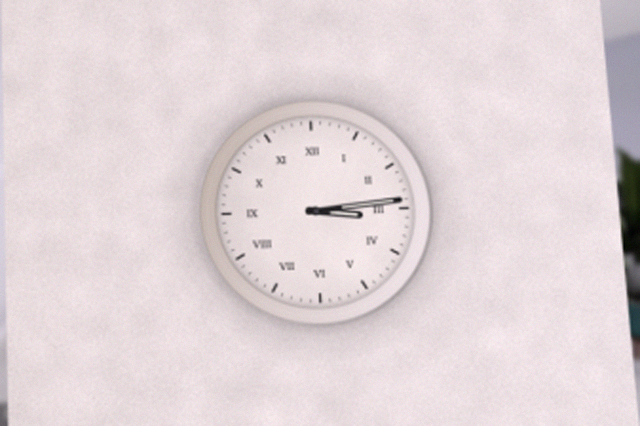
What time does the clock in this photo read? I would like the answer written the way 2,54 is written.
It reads 3,14
